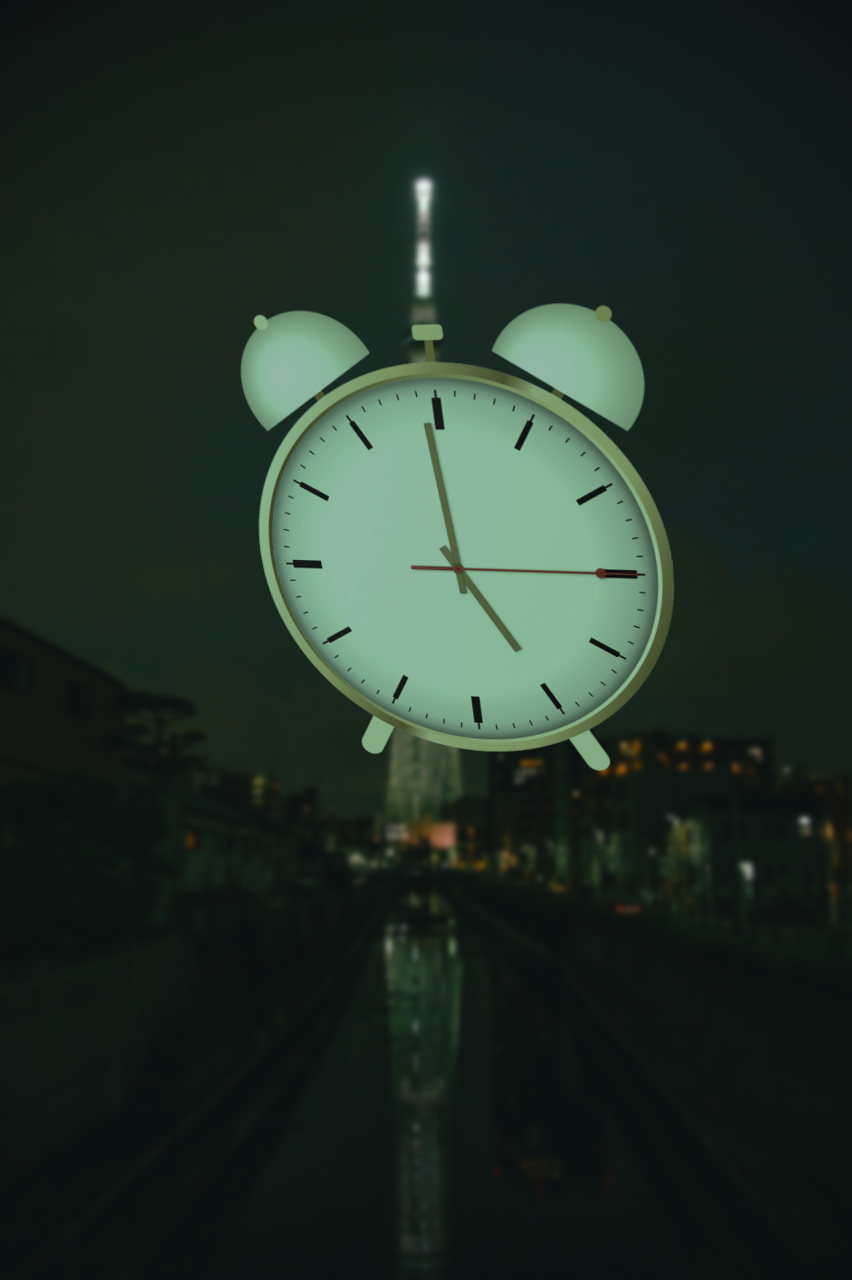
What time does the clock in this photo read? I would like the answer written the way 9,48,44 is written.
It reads 4,59,15
